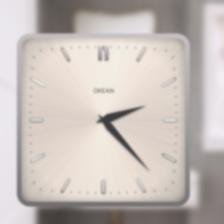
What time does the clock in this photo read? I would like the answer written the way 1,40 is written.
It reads 2,23
